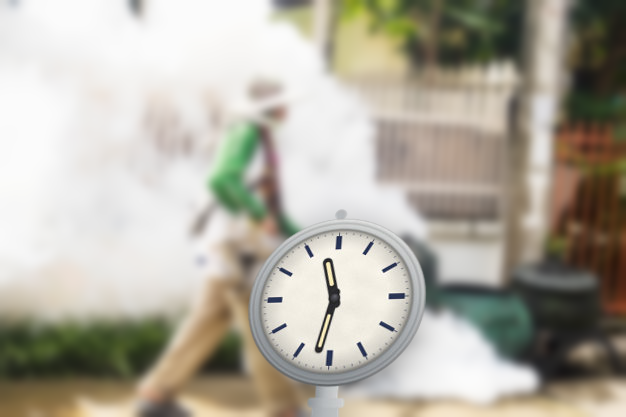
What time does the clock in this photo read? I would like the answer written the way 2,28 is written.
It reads 11,32
